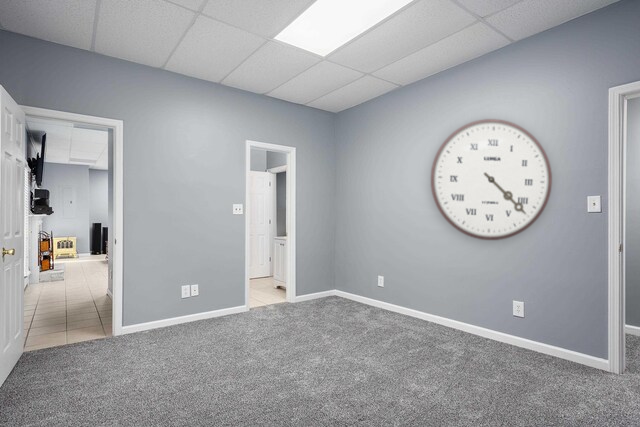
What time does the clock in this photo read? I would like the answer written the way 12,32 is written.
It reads 4,22
